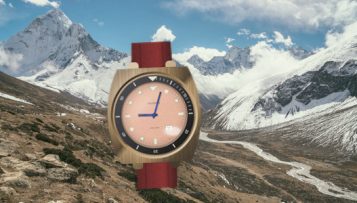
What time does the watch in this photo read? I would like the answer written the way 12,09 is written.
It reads 9,03
